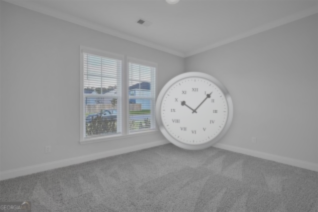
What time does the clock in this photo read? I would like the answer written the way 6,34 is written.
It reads 10,07
